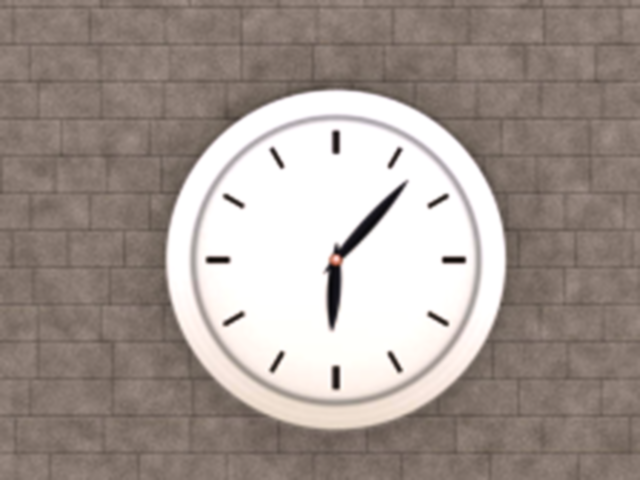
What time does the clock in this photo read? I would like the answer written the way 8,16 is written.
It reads 6,07
